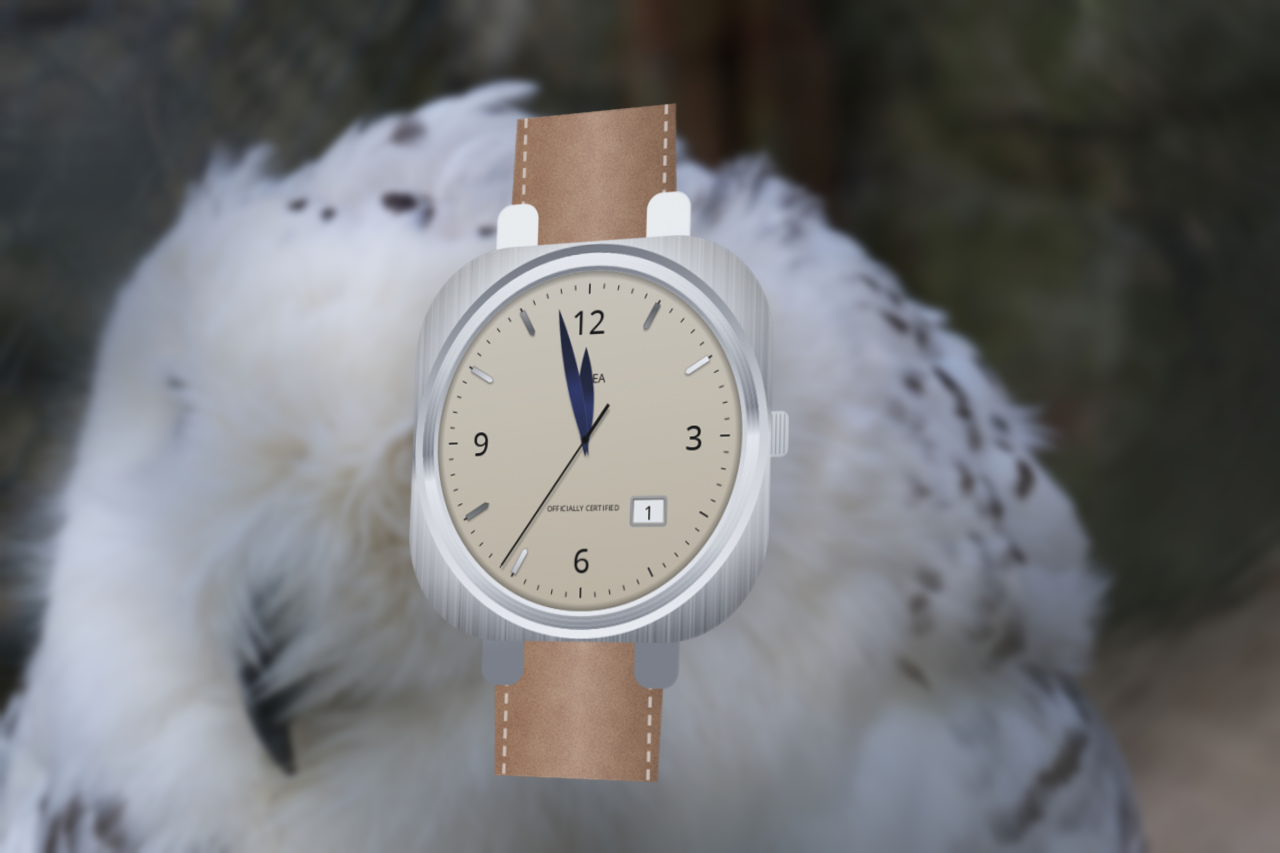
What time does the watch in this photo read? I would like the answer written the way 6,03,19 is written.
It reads 11,57,36
